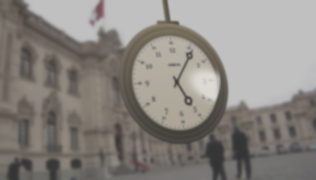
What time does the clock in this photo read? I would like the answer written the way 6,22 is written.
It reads 5,06
